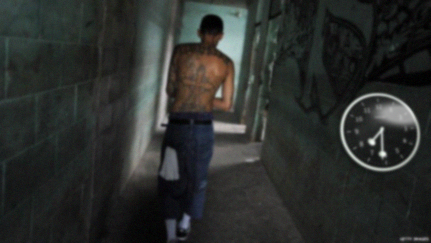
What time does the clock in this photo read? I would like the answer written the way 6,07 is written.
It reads 7,31
